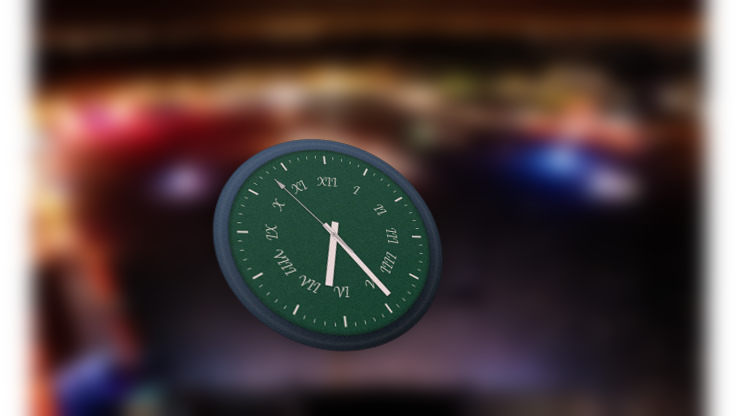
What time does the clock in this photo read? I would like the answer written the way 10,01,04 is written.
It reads 6,23,53
